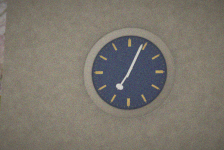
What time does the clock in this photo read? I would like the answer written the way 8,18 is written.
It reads 7,04
